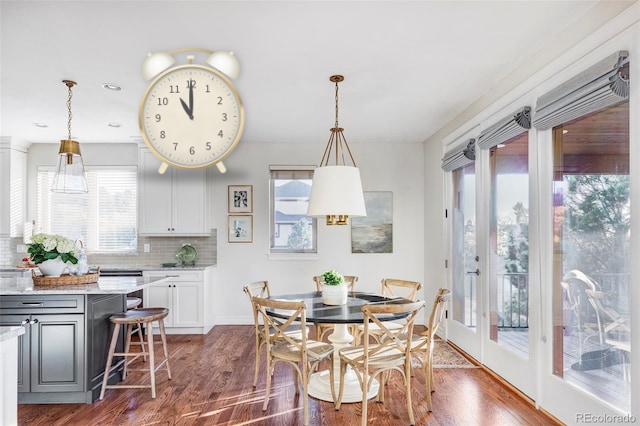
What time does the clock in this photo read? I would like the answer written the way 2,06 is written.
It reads 11,00
